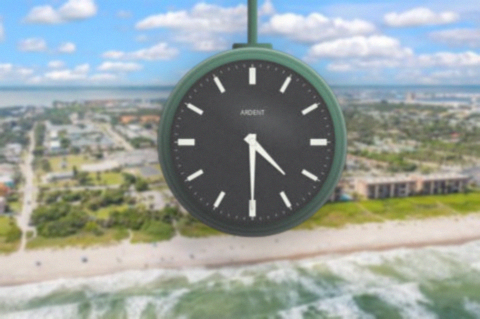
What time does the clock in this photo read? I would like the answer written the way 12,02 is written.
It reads 4,30
